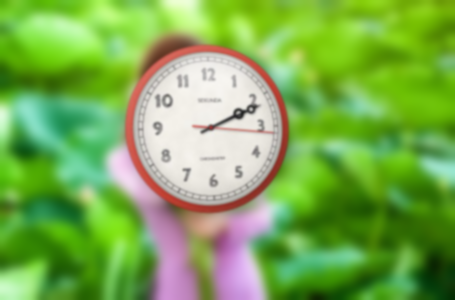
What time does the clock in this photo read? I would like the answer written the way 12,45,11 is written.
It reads 2,11,16
